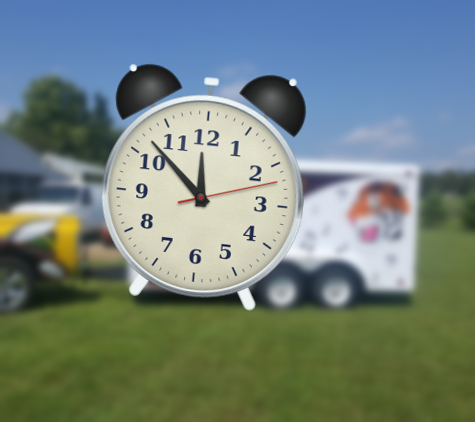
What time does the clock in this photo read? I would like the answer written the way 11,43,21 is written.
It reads 11,52,12
